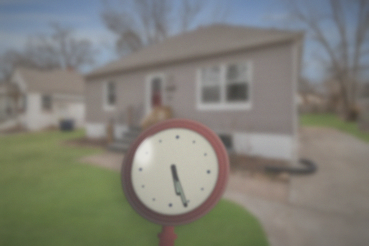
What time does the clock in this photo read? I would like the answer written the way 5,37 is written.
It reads 5,26
